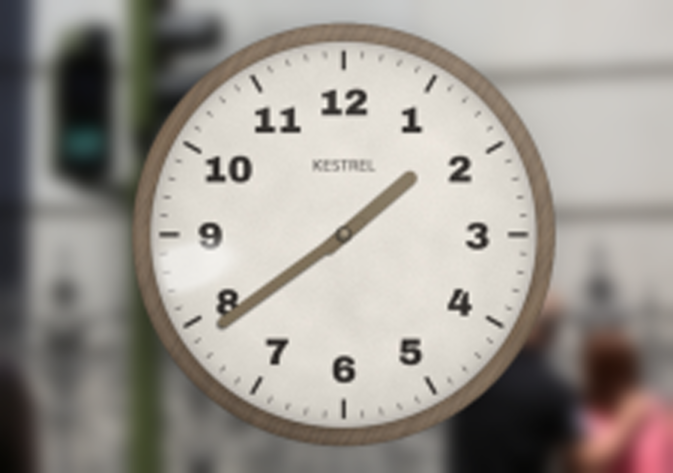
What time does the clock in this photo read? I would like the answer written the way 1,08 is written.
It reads 1,39
